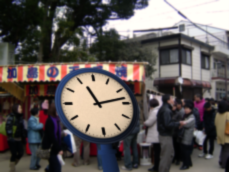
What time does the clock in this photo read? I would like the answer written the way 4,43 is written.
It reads 11,13
